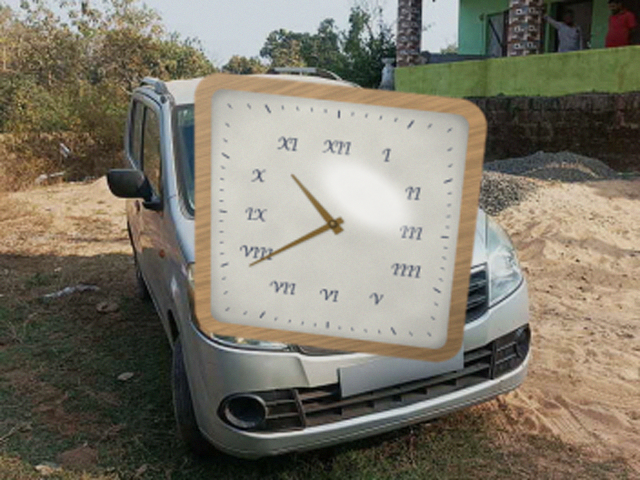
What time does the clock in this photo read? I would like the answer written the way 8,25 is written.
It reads 10,39
